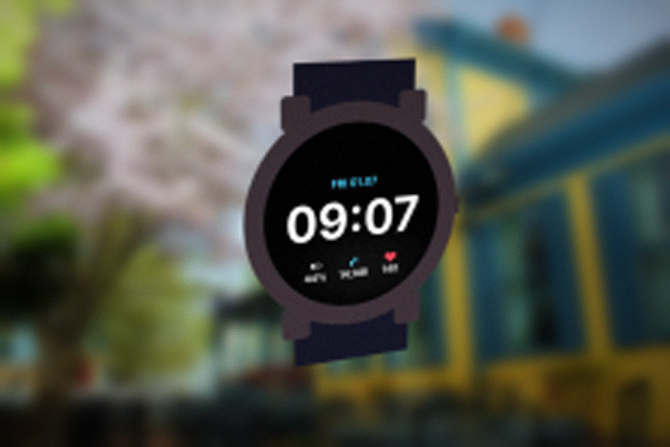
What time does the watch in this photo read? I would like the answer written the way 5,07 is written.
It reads 9,07
